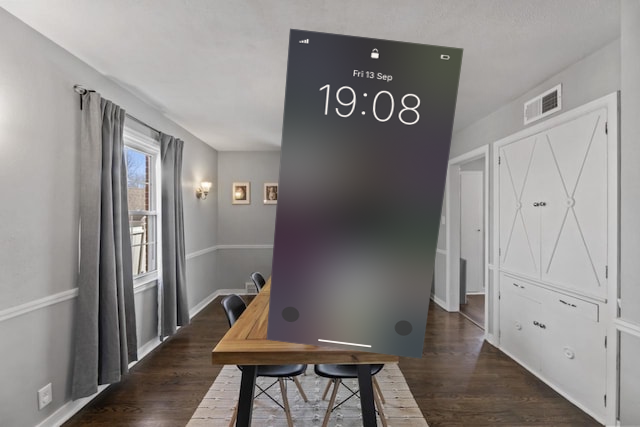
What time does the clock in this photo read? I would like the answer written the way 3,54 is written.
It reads 19,08
